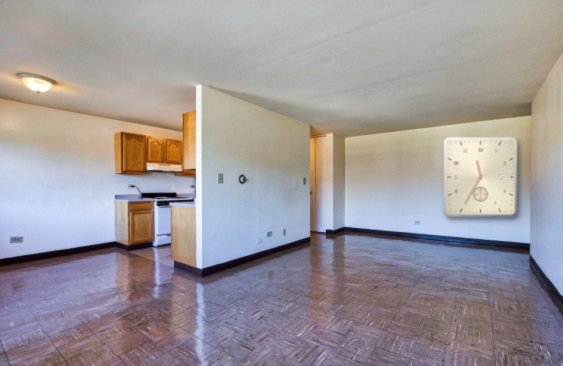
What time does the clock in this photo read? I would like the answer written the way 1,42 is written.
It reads 11,35
